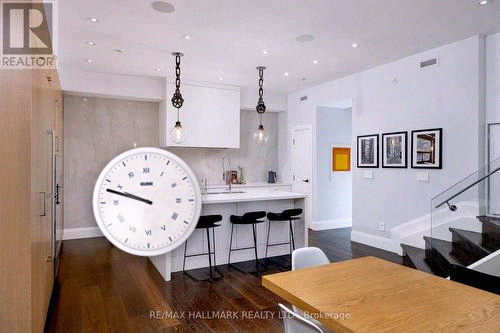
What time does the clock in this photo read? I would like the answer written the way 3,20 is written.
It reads 9,48
